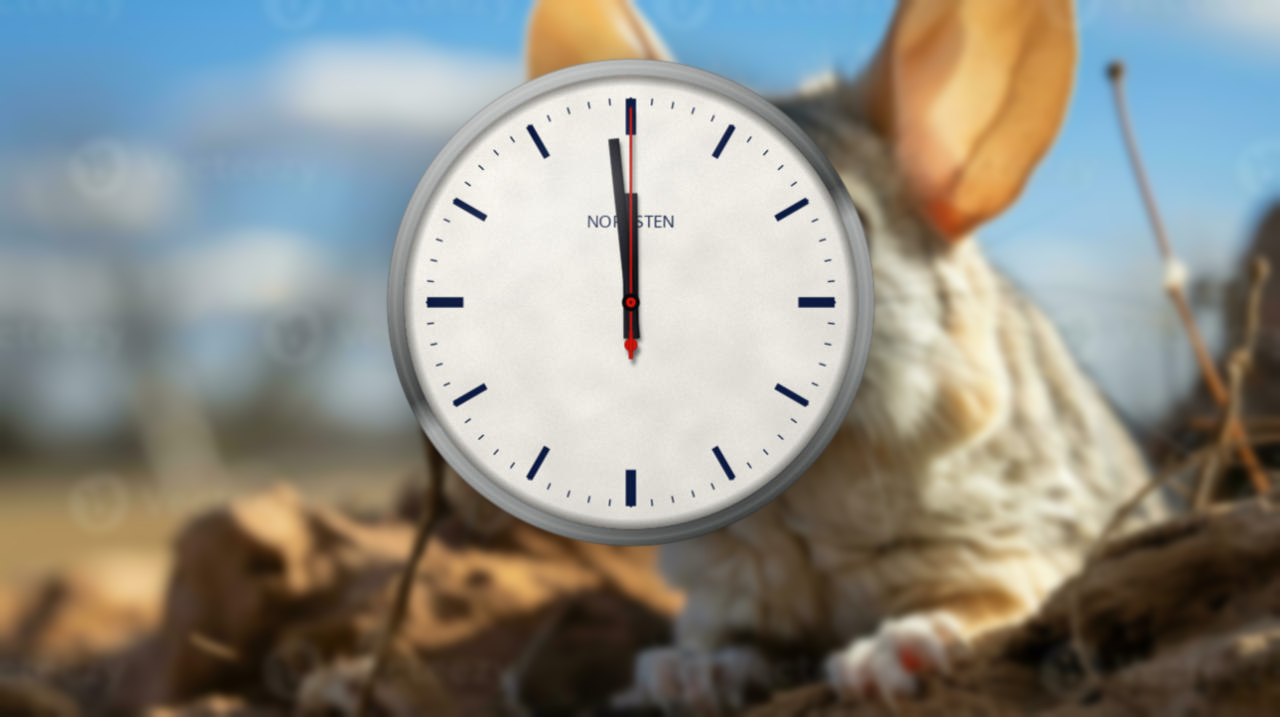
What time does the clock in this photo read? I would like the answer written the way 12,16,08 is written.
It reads 11,59,00
